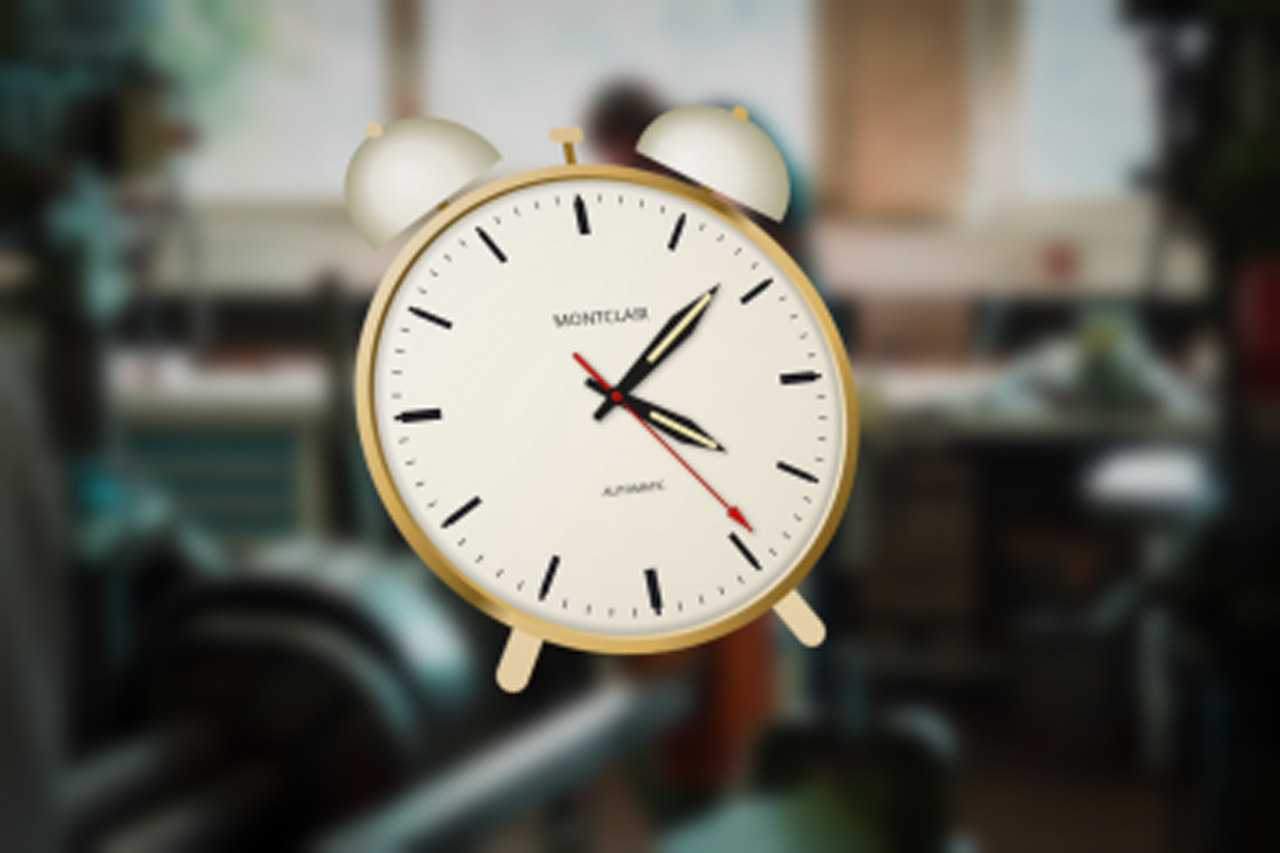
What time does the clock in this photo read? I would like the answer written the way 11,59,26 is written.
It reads 4,08,24
